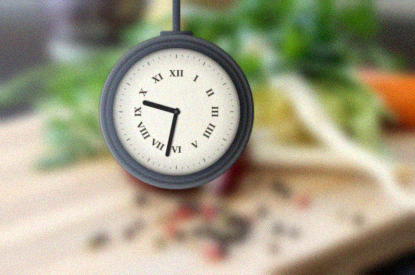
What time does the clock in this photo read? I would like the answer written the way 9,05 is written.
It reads 9,32
